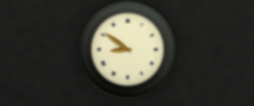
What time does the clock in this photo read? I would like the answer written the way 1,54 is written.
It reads 8,51
